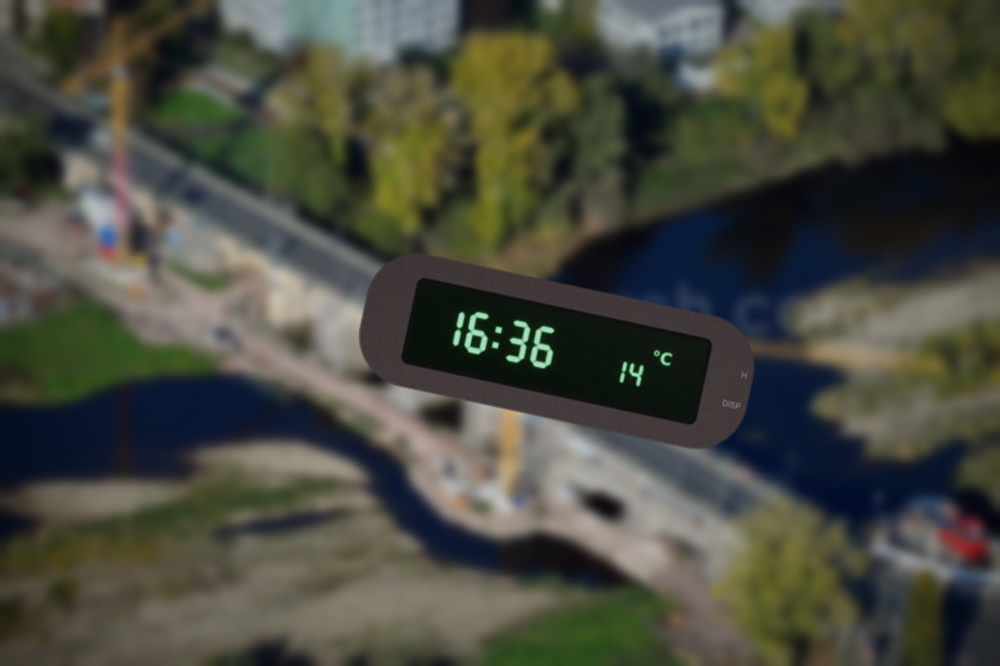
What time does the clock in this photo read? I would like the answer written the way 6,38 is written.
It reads 16,36
